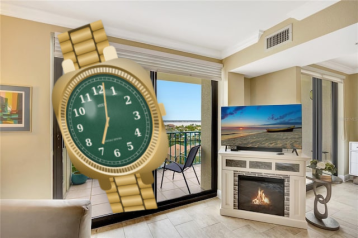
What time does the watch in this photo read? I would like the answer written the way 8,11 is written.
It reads 7,02
